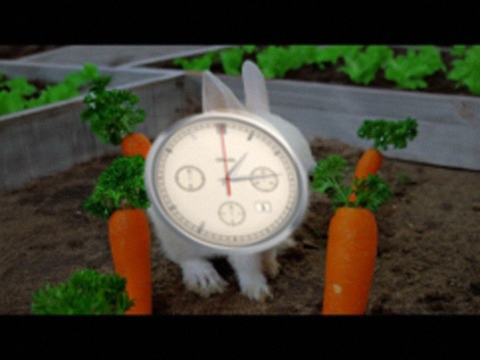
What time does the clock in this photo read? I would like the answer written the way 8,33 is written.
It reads 1,14
